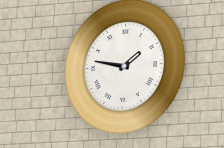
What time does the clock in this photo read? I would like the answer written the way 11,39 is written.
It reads 1,47
